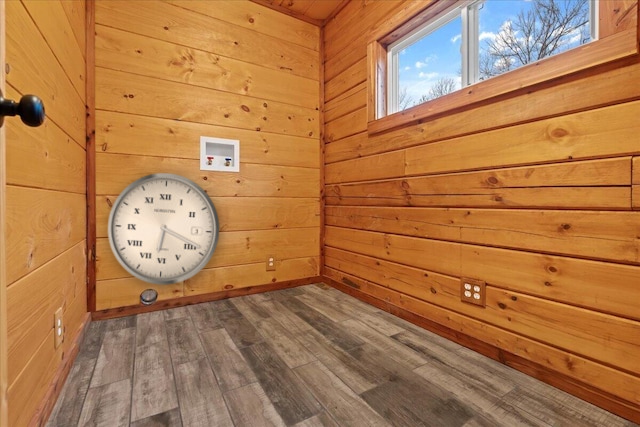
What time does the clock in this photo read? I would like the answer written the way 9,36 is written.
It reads 6,19
